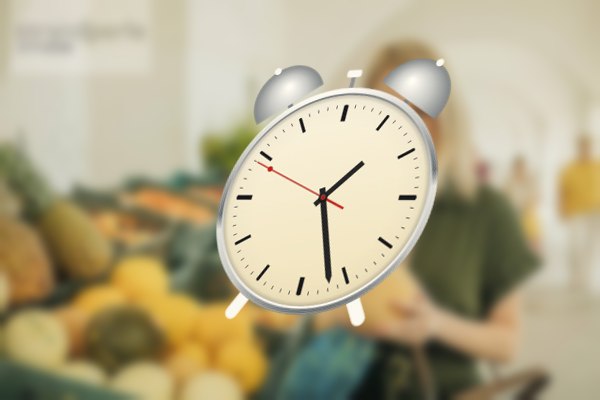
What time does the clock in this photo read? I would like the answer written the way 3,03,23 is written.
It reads 1,26,49
